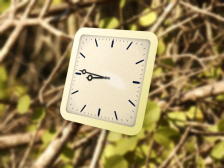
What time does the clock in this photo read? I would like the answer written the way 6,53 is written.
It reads 8,46
